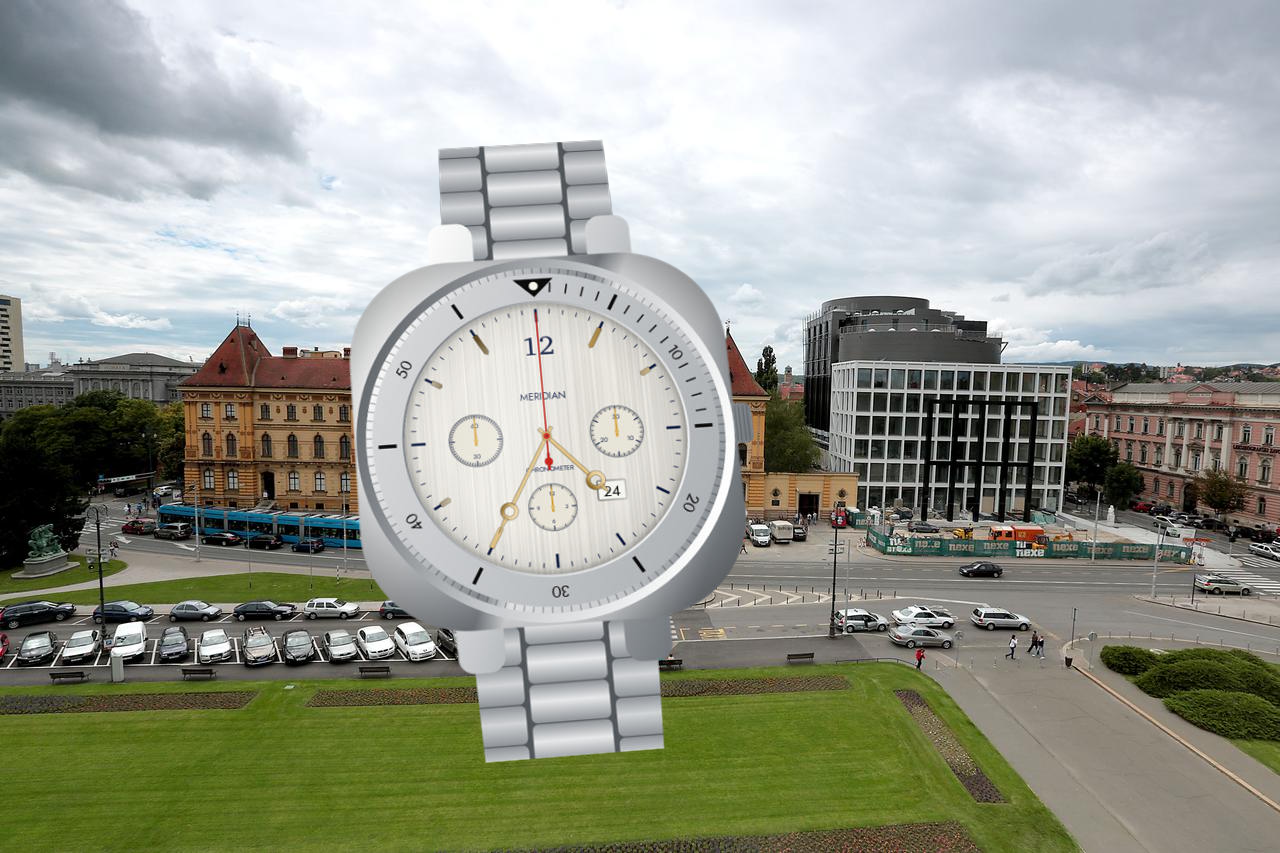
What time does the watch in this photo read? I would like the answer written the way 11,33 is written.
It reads 4,35
